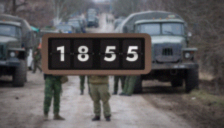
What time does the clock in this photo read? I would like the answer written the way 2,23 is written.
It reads 18,55
